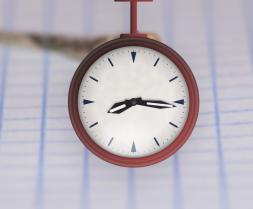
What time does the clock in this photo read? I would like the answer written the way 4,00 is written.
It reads 8,16
